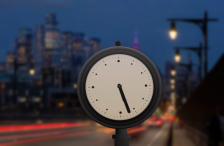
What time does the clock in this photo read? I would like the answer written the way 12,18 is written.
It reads 5,27
